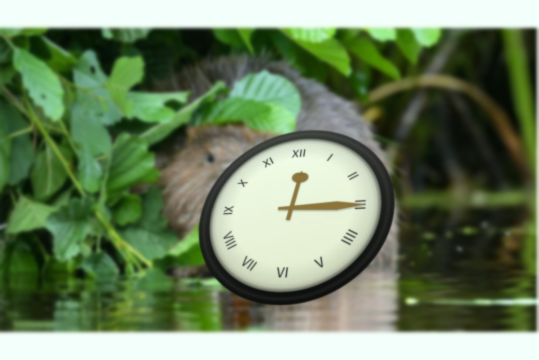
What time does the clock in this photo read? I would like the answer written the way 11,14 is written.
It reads 12,15
